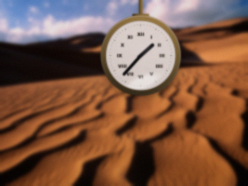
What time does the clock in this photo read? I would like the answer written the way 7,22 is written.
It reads 1,37
